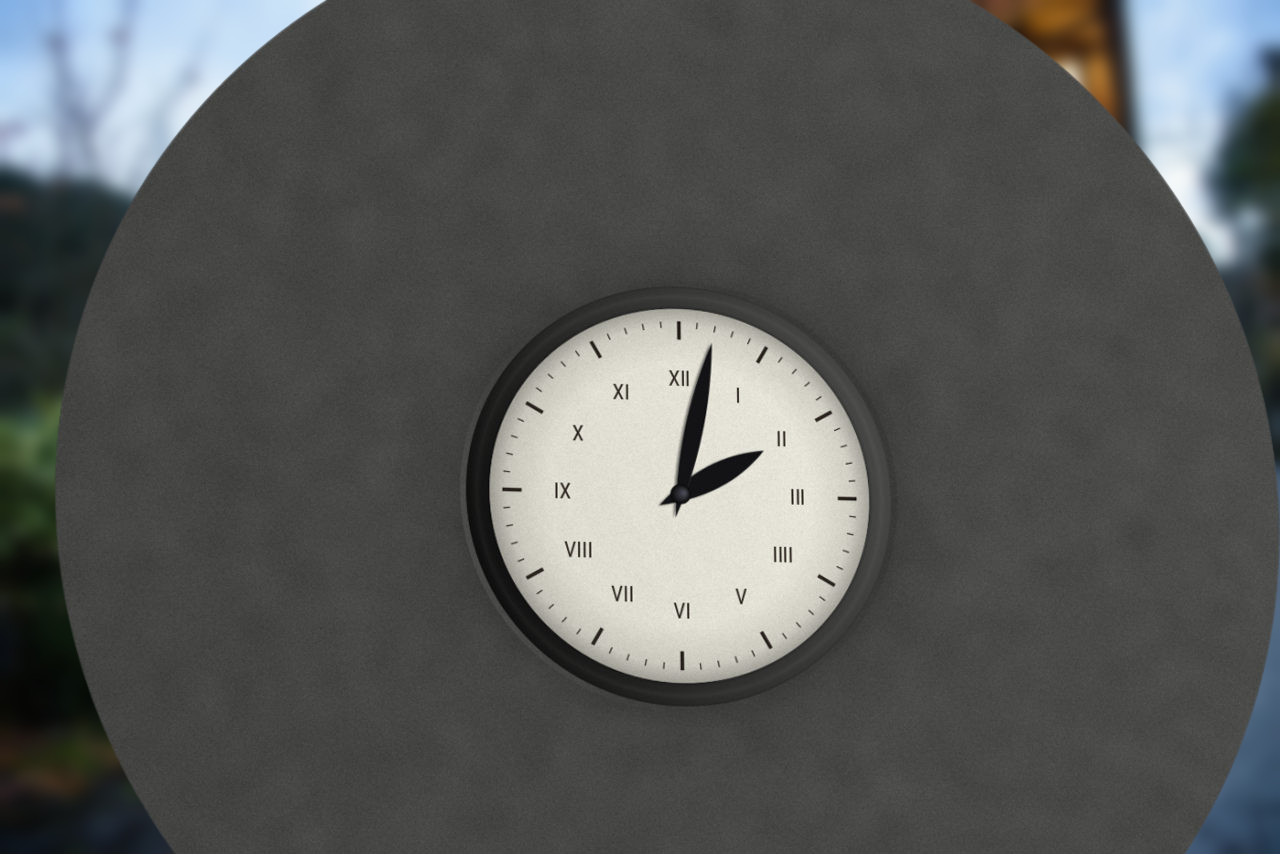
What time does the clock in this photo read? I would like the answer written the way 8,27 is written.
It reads 2,02
